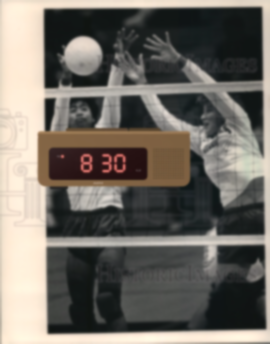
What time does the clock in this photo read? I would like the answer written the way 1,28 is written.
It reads 8,30
